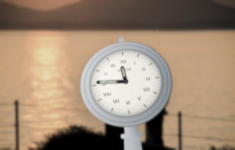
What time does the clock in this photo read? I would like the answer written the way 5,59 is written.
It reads 11,46
